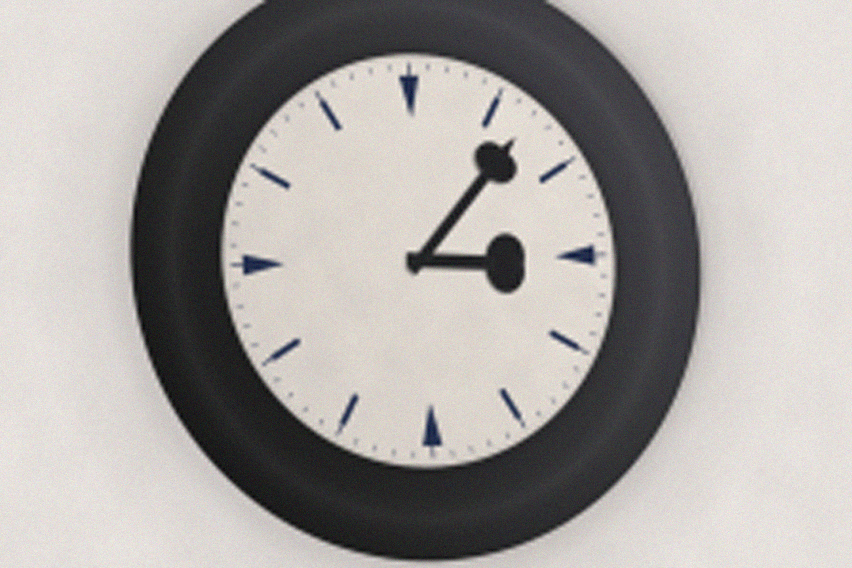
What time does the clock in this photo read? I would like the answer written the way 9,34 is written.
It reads 3,07
